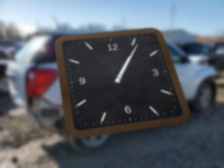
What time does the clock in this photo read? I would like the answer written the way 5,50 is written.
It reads 1,06
